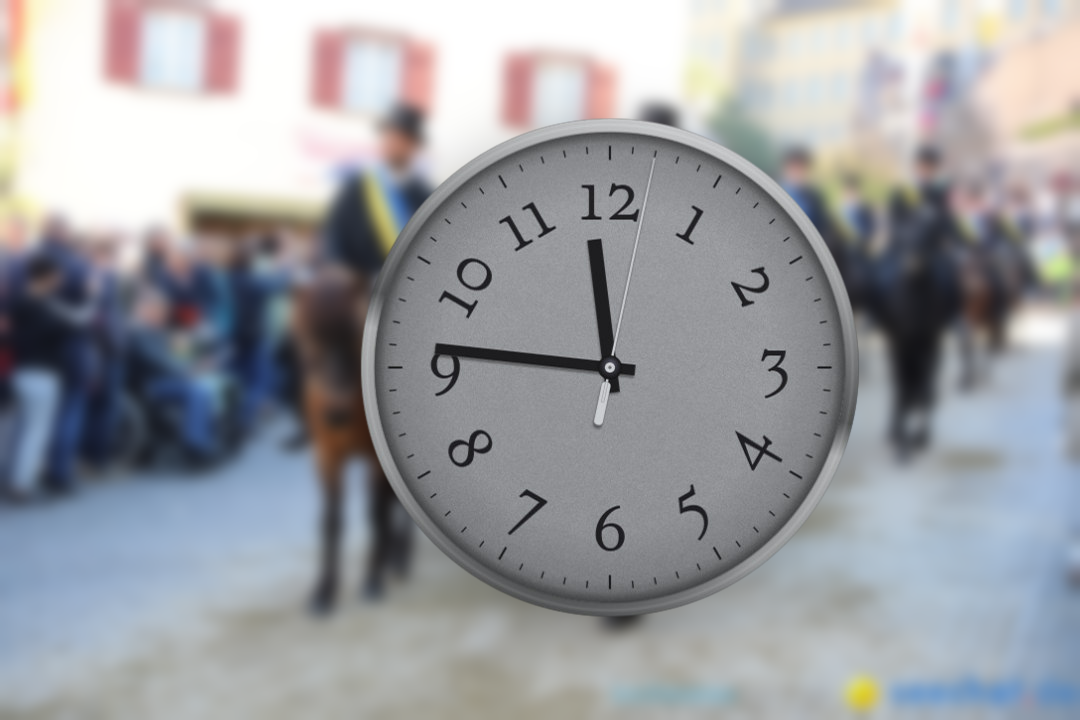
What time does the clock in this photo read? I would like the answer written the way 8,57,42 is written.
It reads 11,46,02
